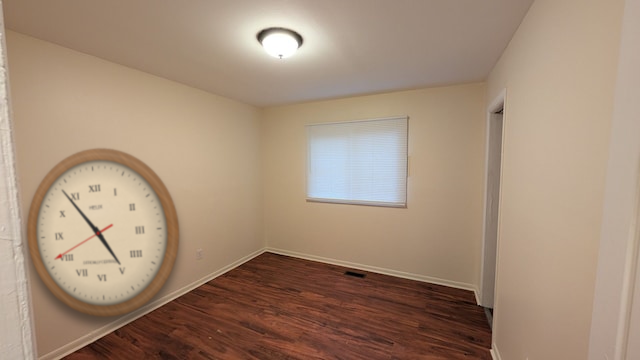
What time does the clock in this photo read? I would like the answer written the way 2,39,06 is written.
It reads 4,53,41
